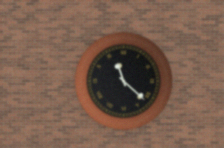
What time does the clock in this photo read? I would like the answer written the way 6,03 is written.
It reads 11,22
